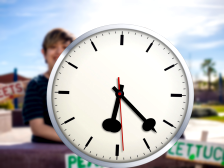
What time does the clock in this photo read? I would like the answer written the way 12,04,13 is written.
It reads 6,22,29
